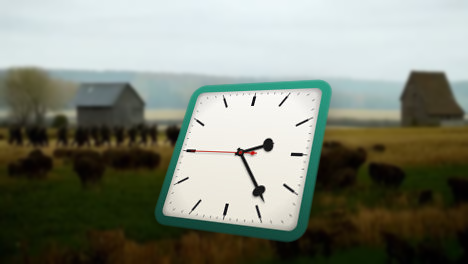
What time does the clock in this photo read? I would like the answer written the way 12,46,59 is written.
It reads 2,23,45
